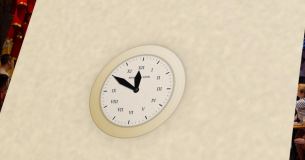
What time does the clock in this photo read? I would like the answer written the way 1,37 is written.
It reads 11,50
